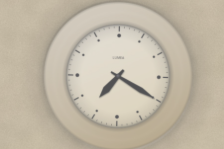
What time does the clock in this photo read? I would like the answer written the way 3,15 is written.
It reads 7,20
